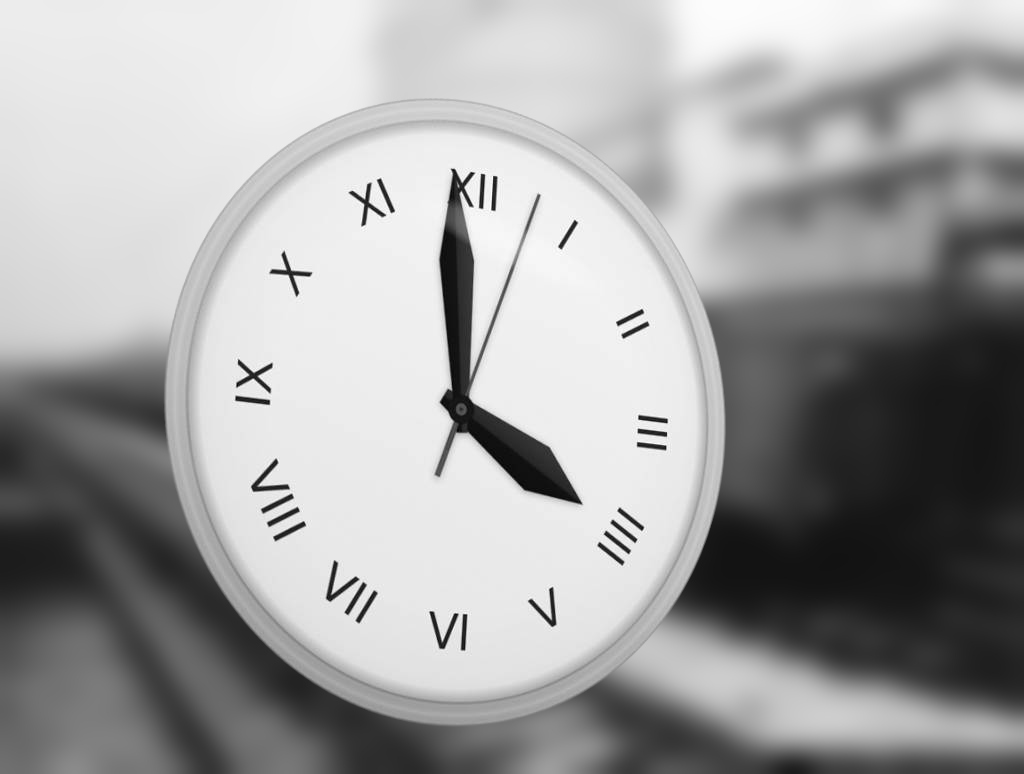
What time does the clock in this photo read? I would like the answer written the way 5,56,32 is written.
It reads 3,59,03
